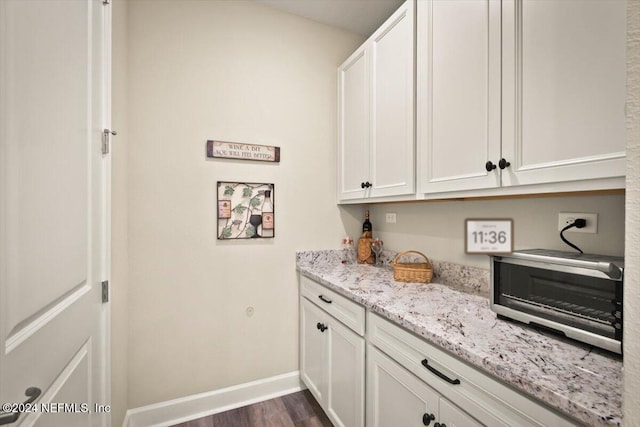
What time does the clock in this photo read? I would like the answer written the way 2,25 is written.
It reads 11,36
